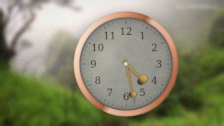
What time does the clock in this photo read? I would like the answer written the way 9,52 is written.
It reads 4,28
